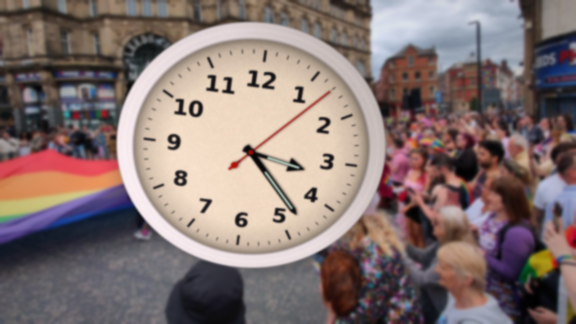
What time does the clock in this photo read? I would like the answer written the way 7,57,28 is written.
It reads 3,23,07
